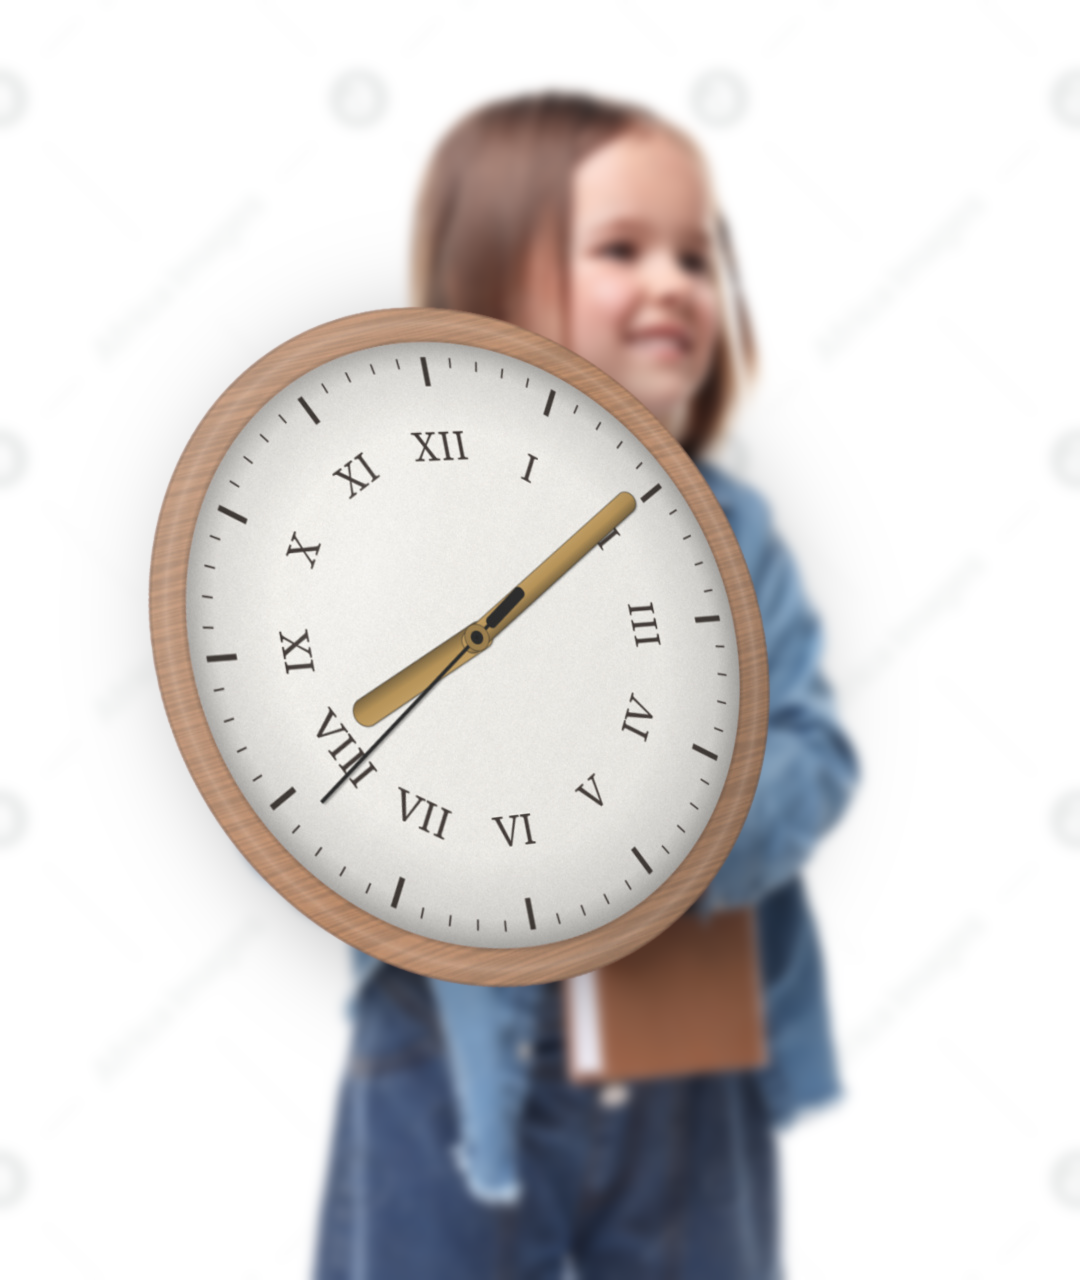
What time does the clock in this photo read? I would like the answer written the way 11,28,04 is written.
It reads 8,09,39
